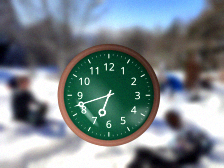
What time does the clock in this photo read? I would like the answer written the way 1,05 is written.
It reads 6,42
